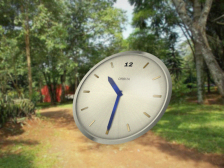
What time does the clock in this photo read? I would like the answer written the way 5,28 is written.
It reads 10,30
